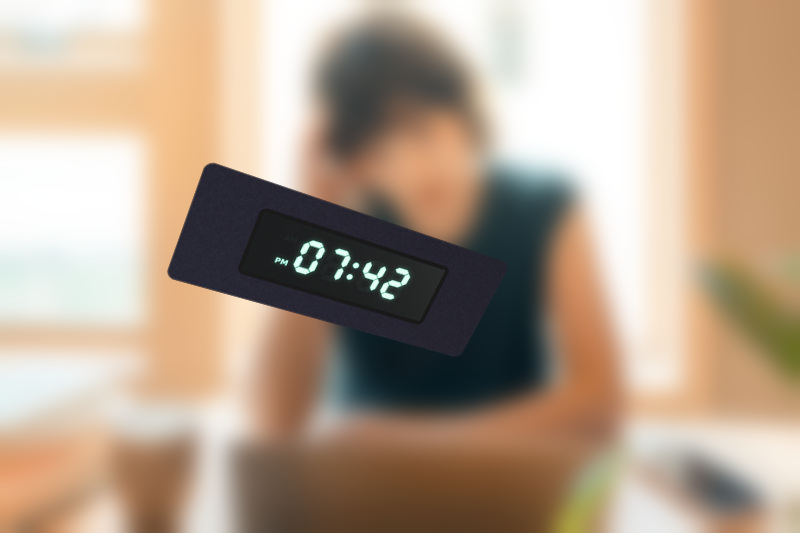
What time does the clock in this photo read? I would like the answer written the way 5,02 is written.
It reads 7,42
